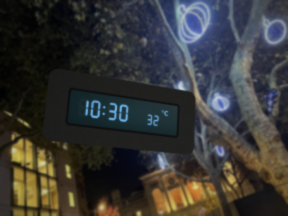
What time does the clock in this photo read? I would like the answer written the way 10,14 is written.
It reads 10,30
